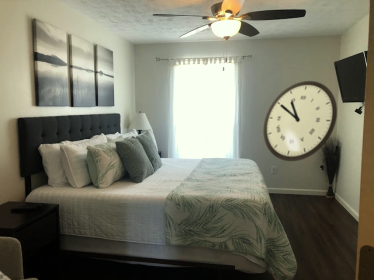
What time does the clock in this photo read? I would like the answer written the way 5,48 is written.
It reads 10,50
